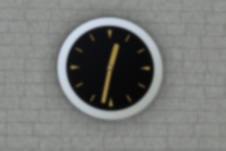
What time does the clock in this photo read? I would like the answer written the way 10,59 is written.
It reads 12,32
